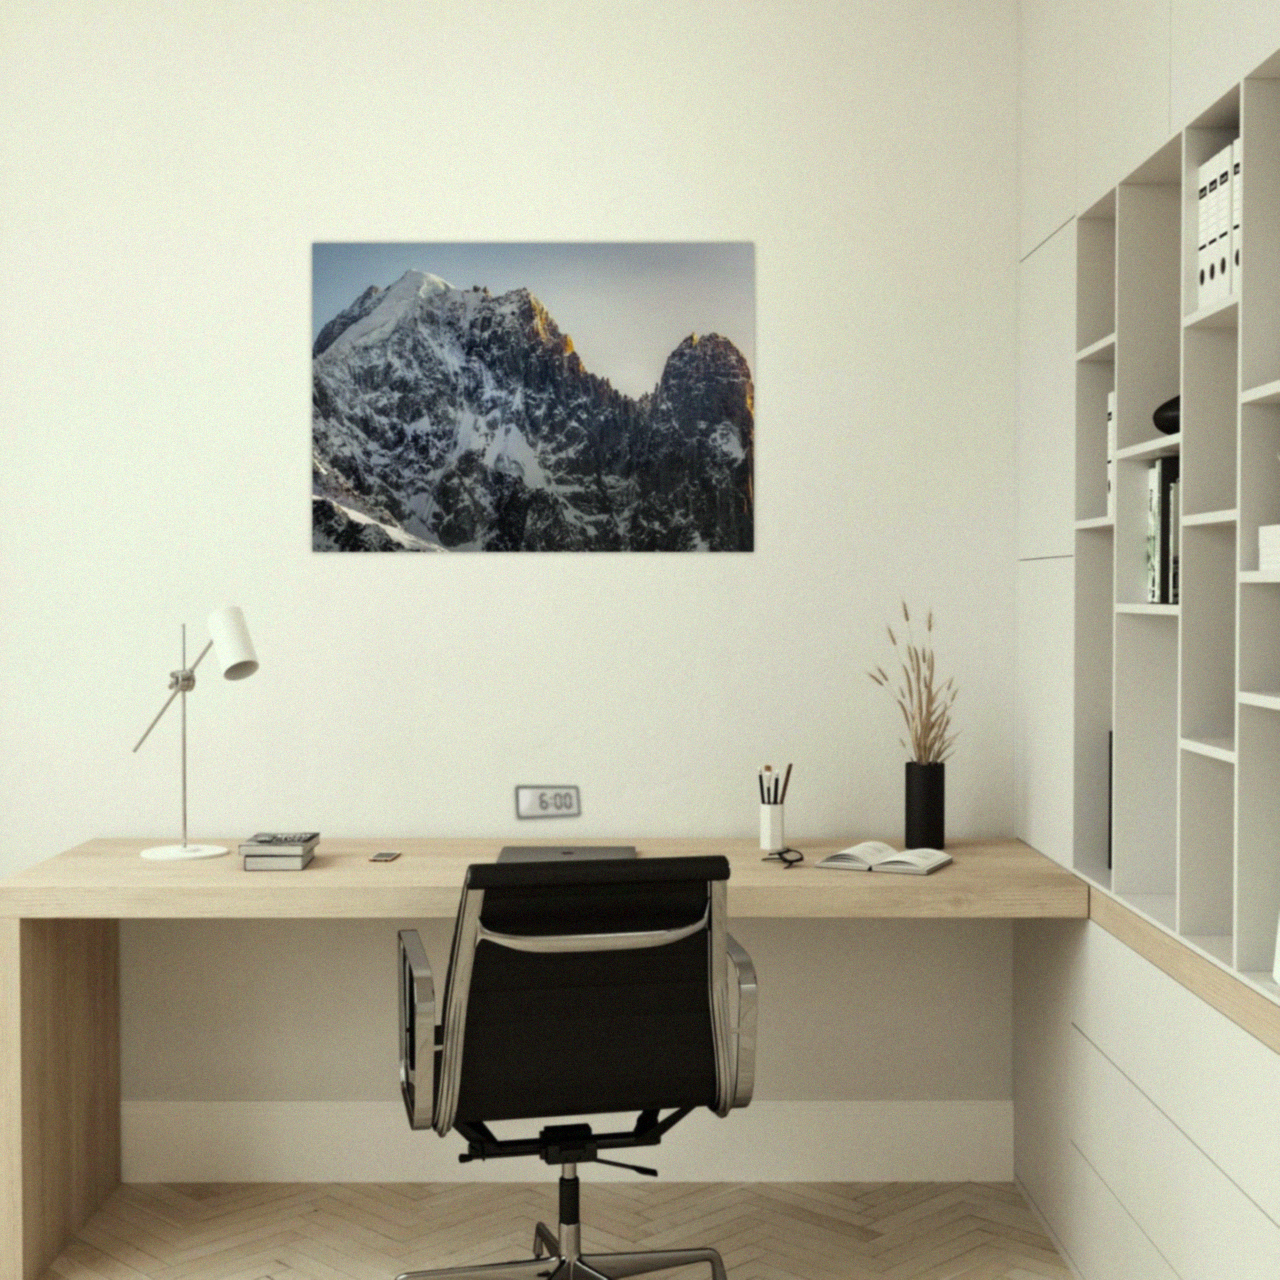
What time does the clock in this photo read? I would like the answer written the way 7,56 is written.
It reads 6,00
